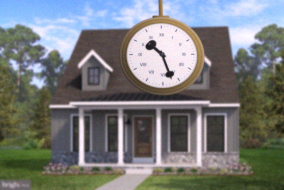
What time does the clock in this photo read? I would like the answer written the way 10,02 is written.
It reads 10,27
